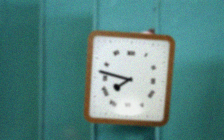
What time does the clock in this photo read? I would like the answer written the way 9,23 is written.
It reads 7,47
